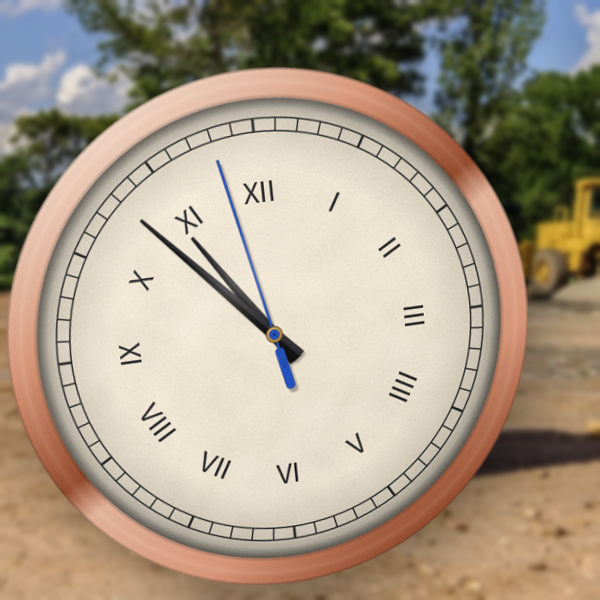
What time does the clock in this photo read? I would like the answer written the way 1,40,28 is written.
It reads 10,52,58
